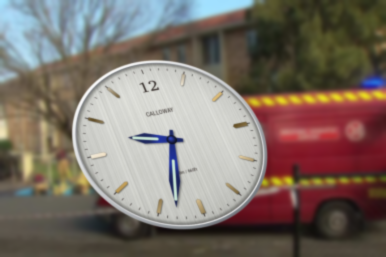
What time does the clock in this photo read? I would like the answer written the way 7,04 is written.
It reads 9,33
